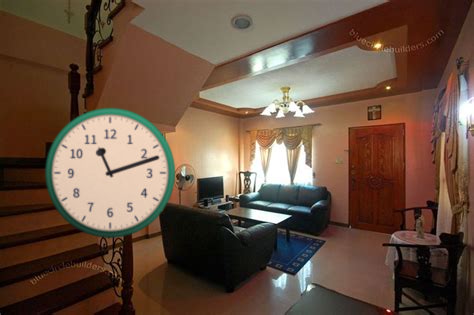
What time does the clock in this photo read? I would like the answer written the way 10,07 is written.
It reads 11,12
